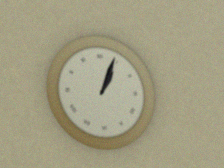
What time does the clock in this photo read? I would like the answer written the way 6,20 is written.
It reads 1,04
